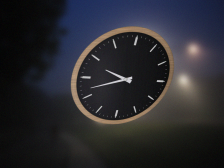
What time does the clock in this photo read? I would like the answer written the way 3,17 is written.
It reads 9,42
